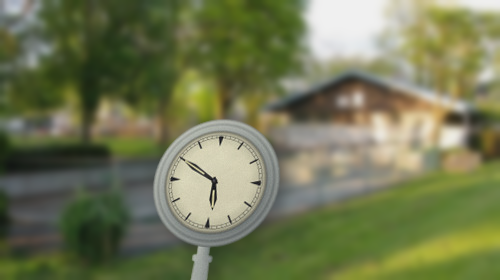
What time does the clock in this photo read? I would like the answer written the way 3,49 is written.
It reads 5,50
